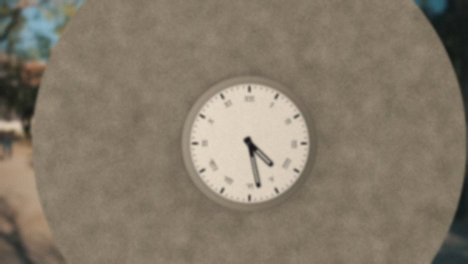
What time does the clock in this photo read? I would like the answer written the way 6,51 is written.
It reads 4,28
